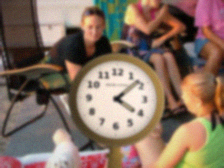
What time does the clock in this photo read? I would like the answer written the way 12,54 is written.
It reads 4,08
